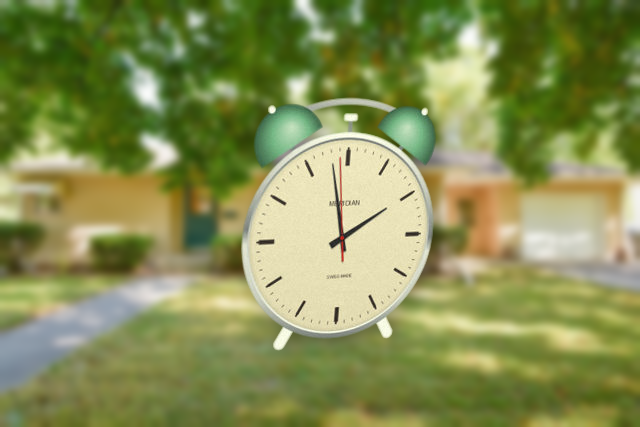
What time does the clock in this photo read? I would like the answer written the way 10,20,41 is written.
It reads 1,57,59
